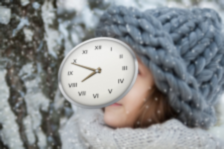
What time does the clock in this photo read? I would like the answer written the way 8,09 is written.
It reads 7,49
